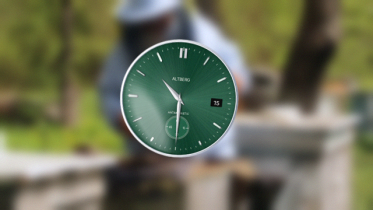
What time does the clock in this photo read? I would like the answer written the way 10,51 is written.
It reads 10,30
